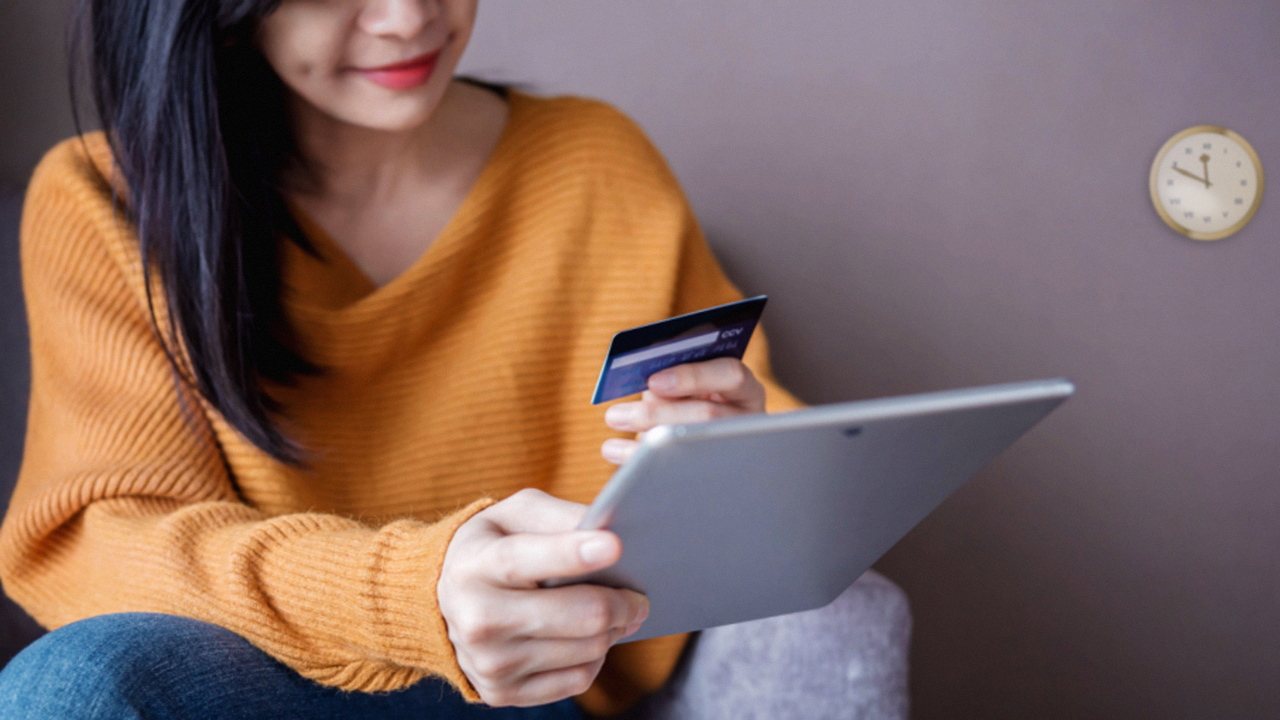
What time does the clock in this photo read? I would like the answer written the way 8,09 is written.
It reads 11,49
